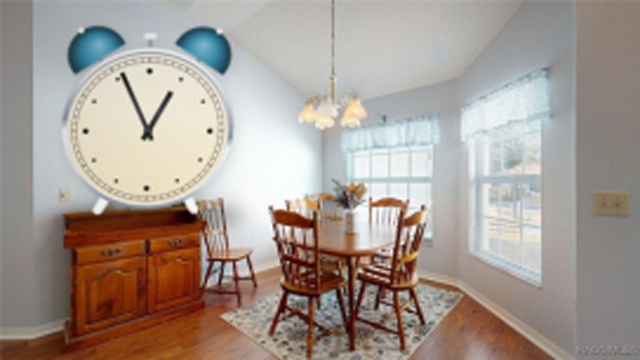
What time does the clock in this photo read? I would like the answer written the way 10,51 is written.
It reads 12,56
